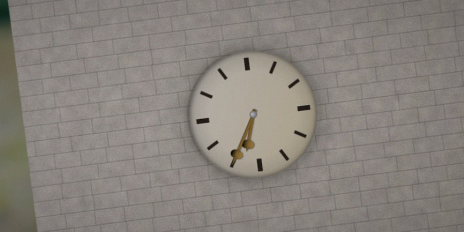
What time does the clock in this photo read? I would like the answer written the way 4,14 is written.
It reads 6,35
